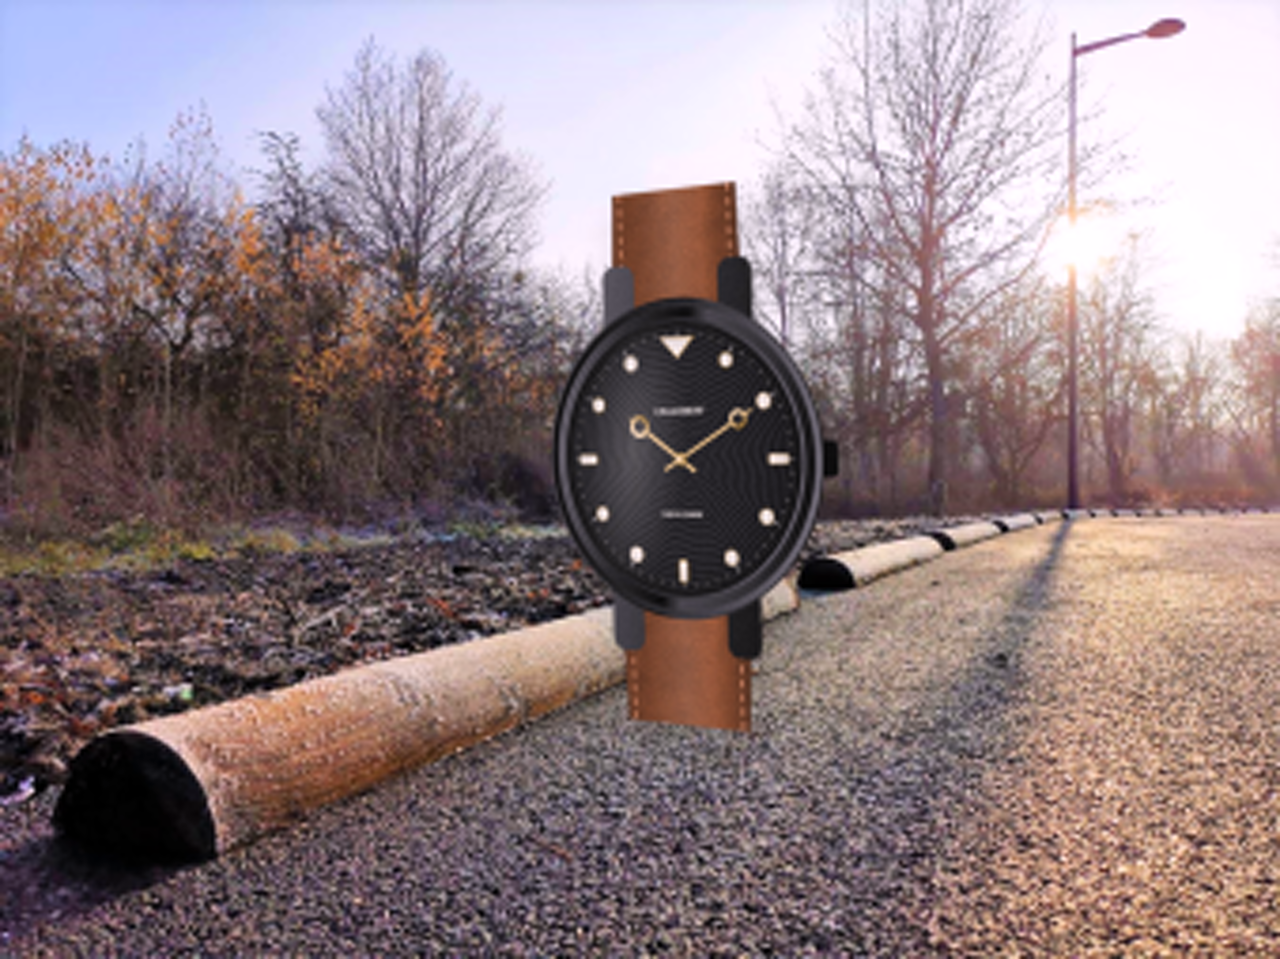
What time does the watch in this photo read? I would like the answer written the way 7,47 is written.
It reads 10,10
